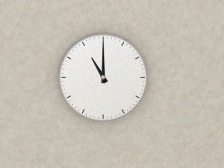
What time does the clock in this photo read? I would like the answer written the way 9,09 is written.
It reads 11,00
